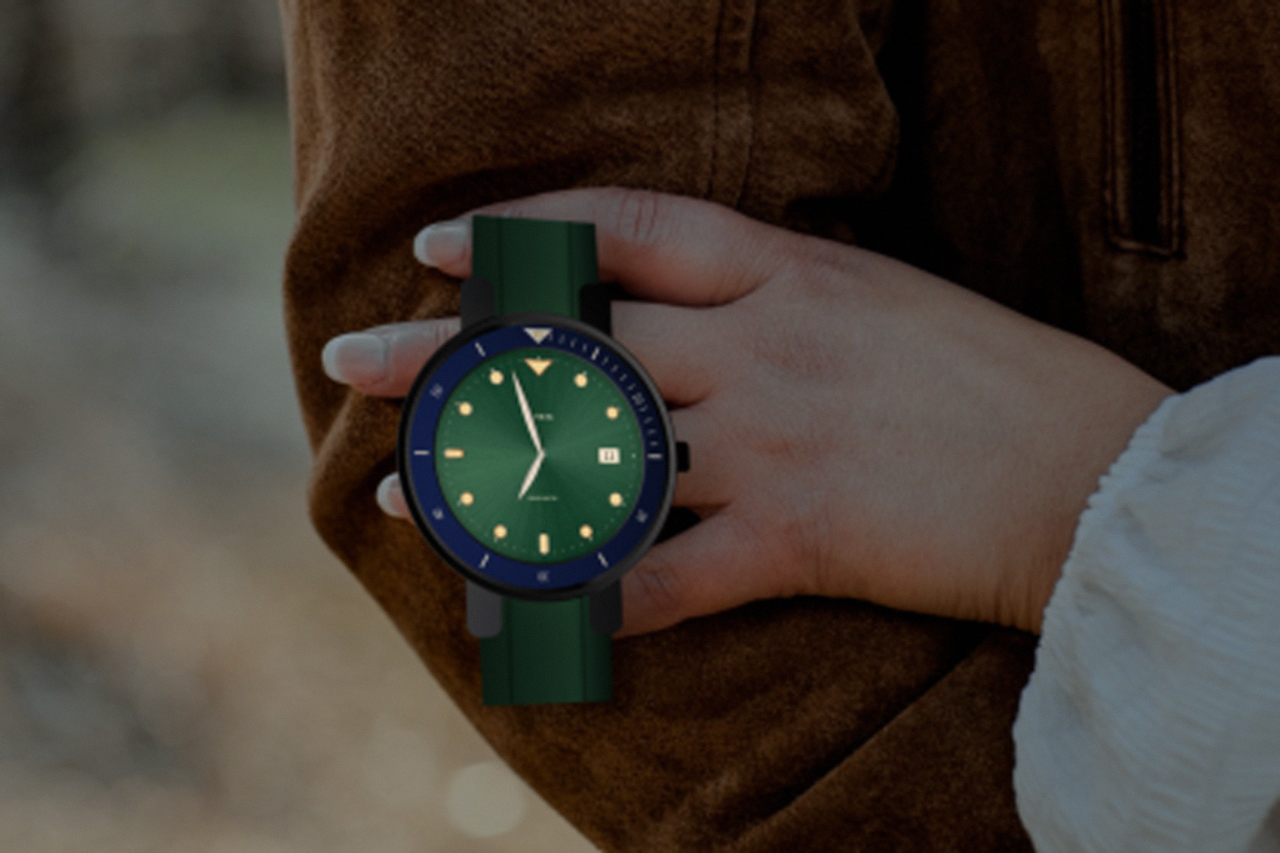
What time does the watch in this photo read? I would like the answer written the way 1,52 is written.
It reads 6,57
